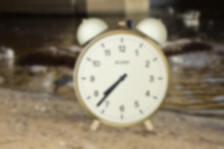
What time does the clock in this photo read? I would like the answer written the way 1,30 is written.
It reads 7,37
